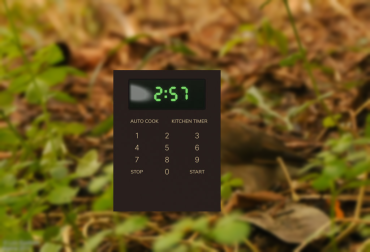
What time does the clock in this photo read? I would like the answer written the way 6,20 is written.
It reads 2,57
